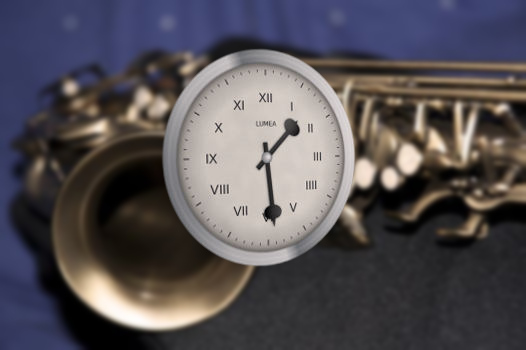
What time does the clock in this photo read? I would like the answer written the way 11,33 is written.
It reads 1,29
